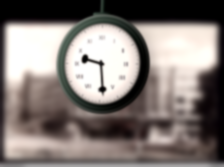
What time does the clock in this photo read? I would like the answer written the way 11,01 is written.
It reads 9,29
